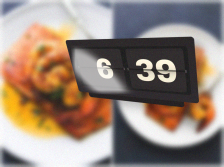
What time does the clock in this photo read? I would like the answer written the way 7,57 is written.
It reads 6,39
